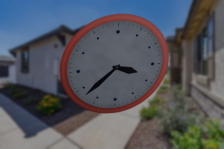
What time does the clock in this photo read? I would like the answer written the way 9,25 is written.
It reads 3,38
